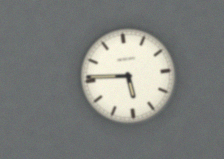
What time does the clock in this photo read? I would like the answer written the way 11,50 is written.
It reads 5,46
